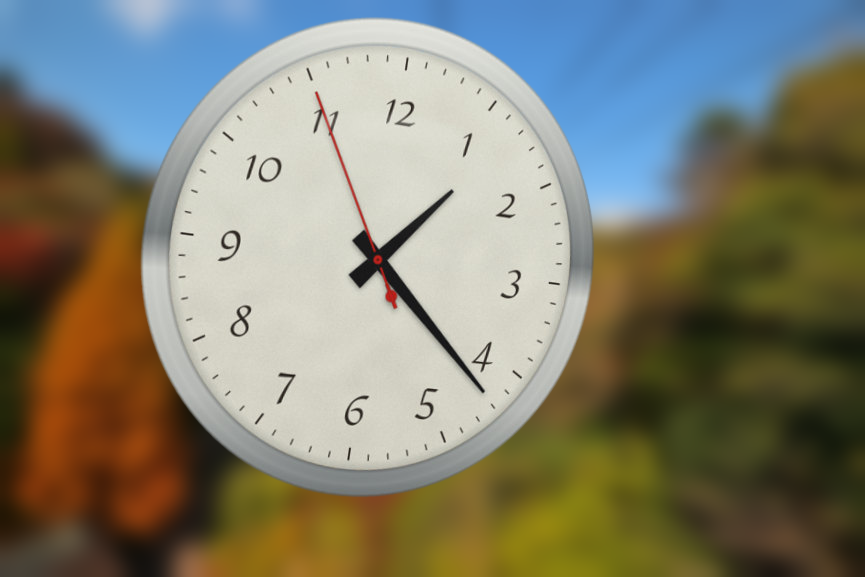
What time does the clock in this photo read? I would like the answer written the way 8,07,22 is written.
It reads 1,21,55
